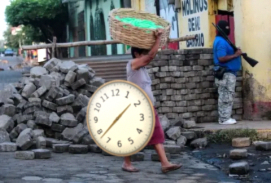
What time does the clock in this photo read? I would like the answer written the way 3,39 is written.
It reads 1,38
